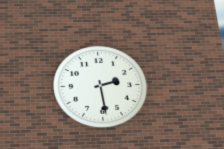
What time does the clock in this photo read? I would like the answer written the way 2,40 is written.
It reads 2,29
